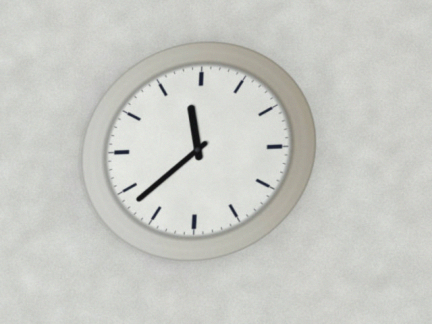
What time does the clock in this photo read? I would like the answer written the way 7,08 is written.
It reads 11,38
